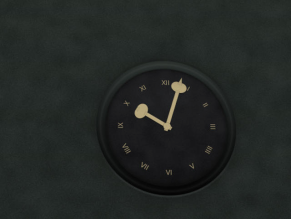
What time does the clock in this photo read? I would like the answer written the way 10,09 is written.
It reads 10,03
